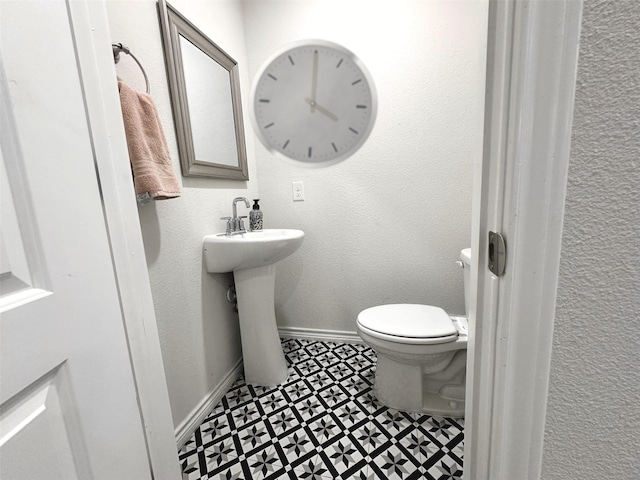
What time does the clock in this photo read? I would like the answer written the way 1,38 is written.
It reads 4,00
